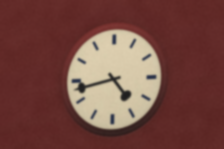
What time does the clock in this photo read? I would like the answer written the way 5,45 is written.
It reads 4,43
